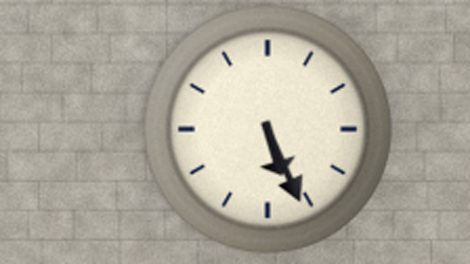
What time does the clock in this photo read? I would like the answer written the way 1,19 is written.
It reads 5,26
